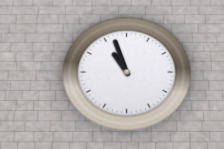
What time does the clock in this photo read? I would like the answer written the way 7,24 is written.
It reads 10,57
